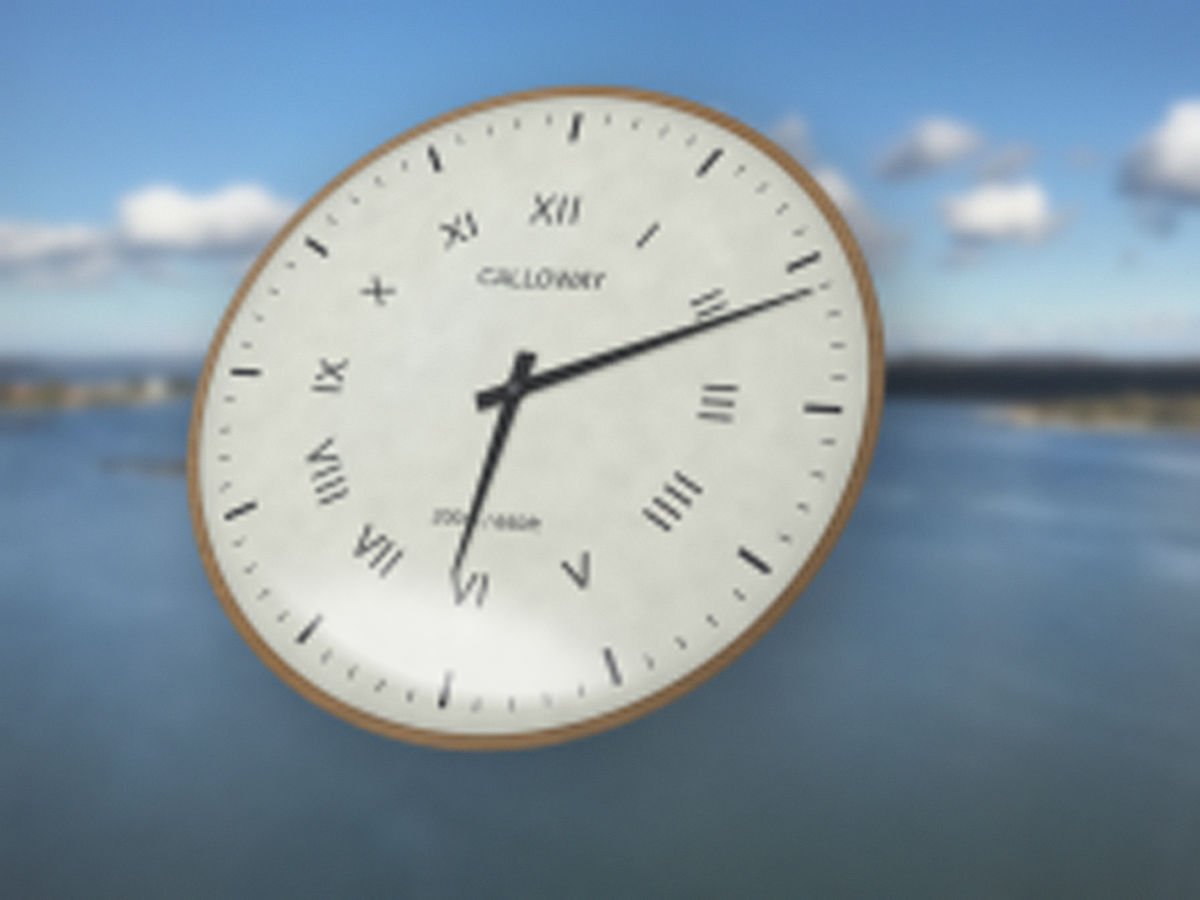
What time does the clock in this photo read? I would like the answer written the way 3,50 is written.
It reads 6,11
